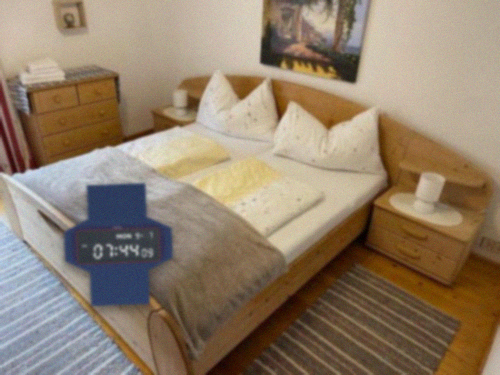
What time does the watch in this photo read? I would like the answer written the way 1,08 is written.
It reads 7,44
